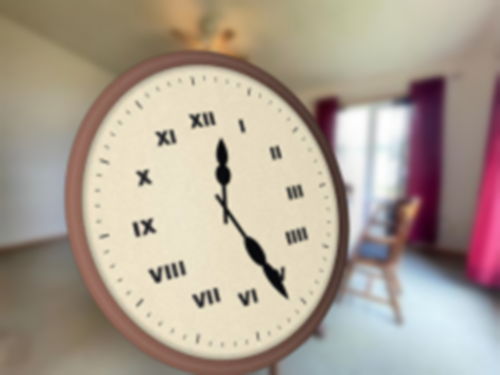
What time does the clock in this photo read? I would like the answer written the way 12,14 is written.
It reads 12,26
